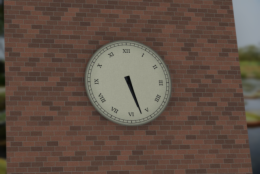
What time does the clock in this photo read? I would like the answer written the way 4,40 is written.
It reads 5,27
